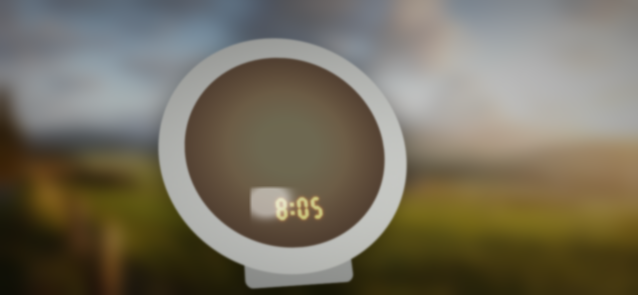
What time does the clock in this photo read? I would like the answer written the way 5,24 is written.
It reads 8,05
